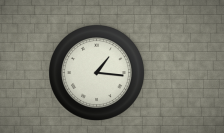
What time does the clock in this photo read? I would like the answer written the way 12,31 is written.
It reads 1,16
